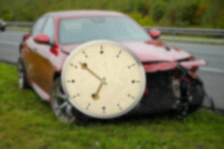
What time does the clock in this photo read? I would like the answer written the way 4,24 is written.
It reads 6,52
